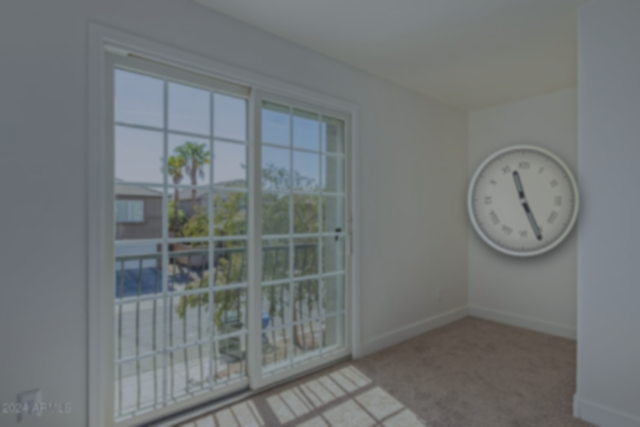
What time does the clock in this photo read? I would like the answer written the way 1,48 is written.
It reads 11,26
